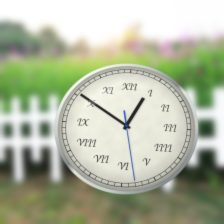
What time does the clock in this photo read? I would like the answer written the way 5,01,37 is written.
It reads 12,50,28
